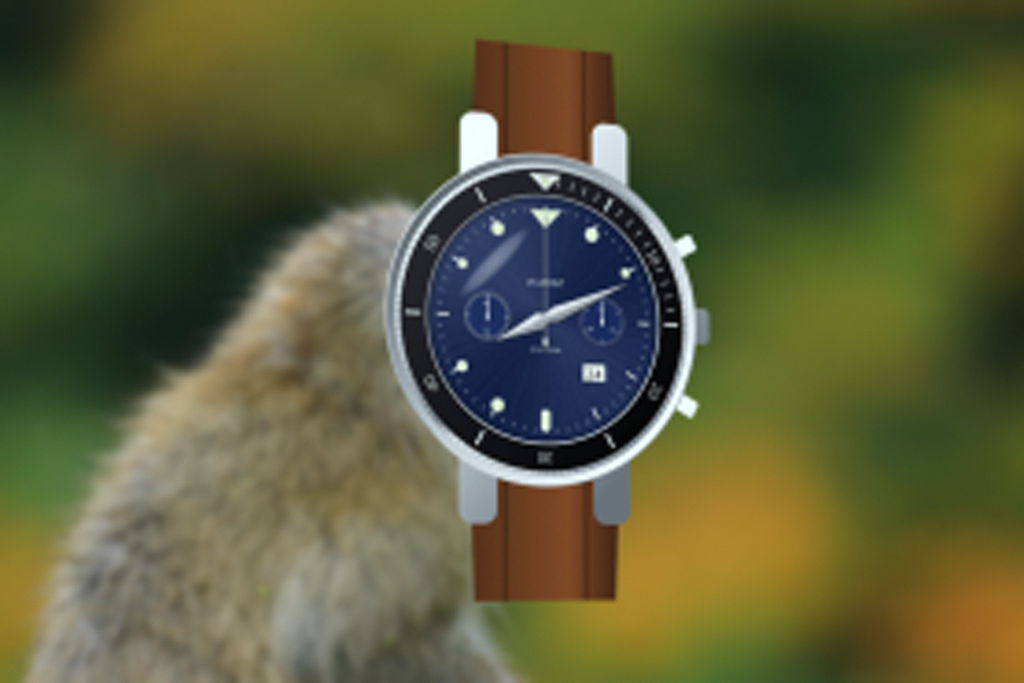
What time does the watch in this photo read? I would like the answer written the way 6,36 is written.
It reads 8,11
